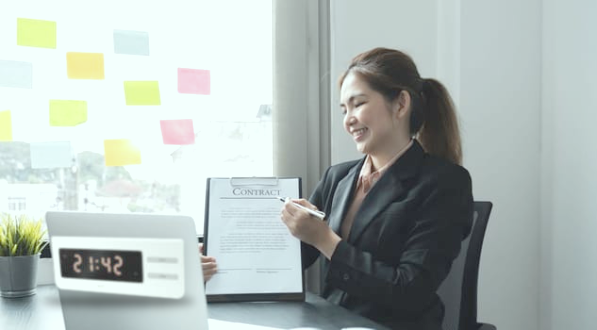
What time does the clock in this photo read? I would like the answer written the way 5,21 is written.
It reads 21,42
